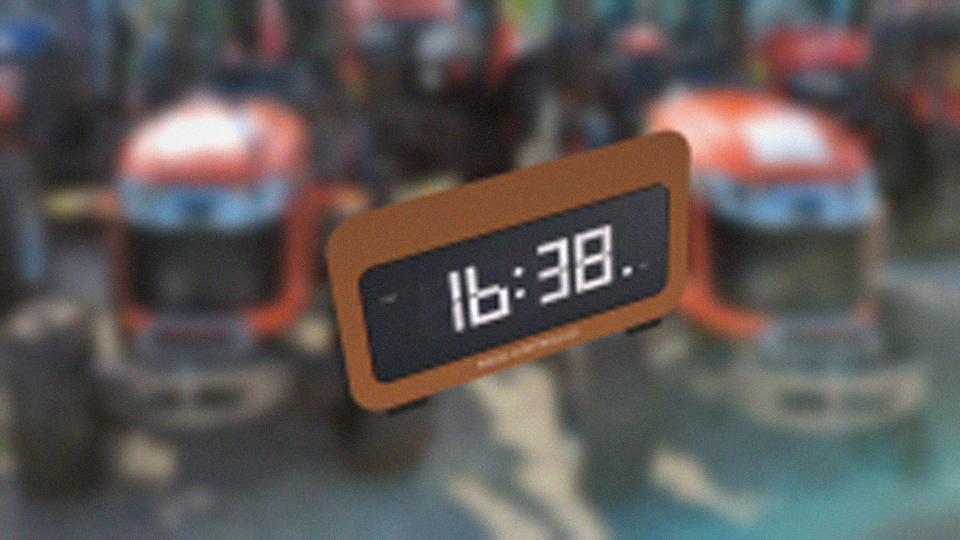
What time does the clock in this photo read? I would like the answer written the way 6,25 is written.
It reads 16,38
